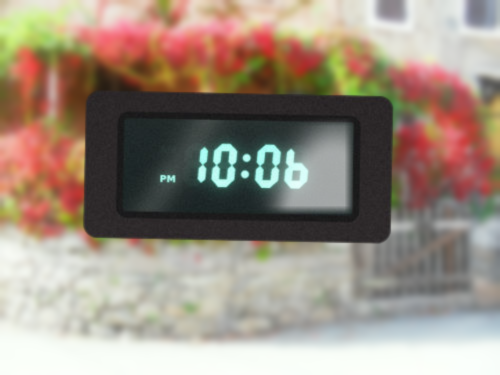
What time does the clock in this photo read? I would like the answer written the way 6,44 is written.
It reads 10,06
